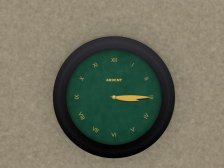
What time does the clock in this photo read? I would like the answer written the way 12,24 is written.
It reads 3,15
